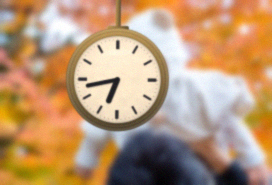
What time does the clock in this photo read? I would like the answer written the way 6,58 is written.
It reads 6,43
